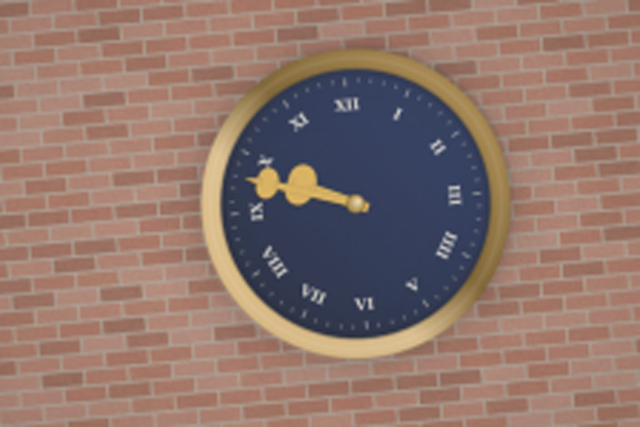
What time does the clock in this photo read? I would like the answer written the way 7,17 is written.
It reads 9,48
